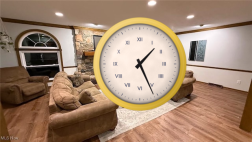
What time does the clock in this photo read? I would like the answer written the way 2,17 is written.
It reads 1,26
